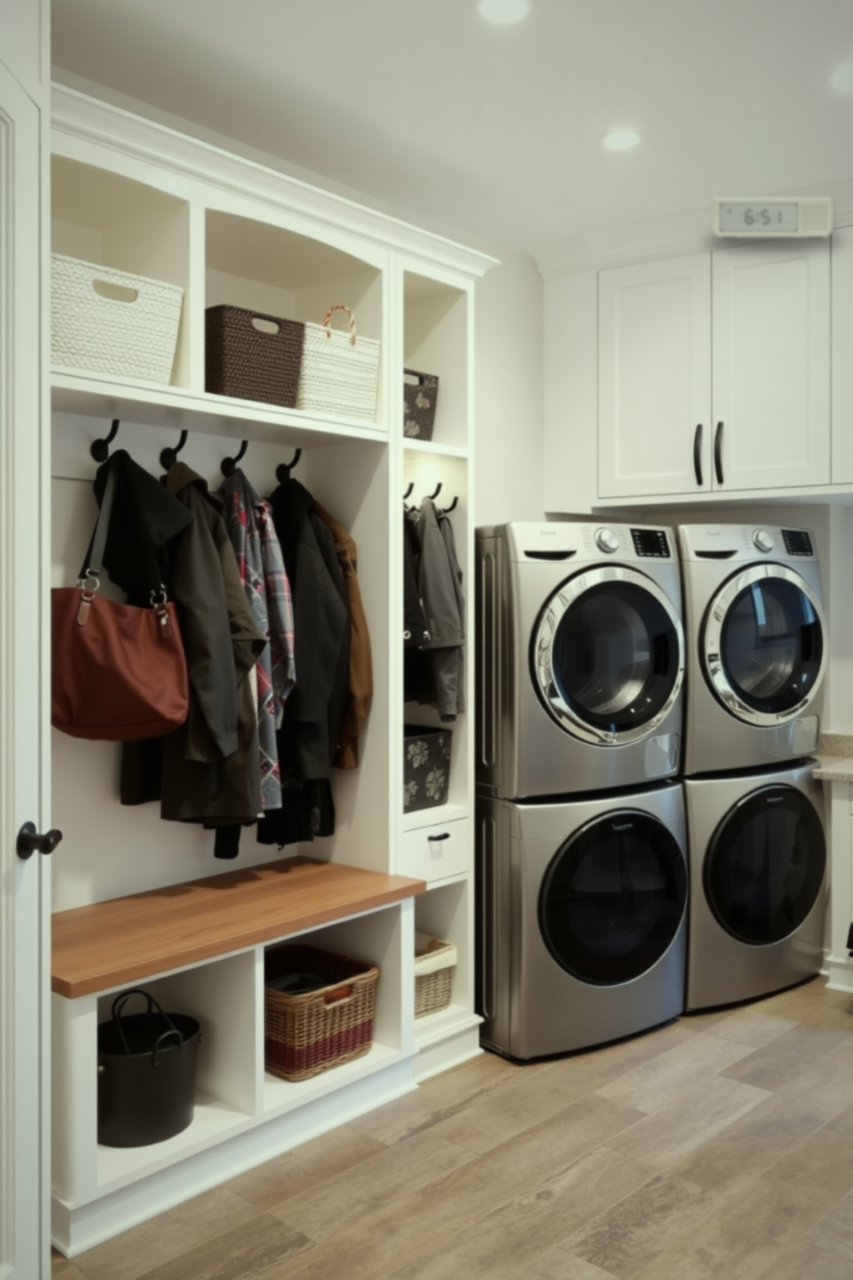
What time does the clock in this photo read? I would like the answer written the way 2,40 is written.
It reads 6,51
